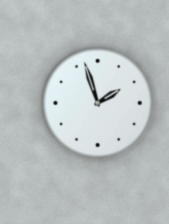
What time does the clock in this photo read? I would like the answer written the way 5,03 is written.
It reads 1,57
